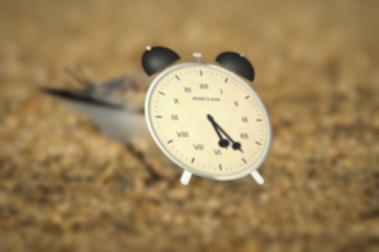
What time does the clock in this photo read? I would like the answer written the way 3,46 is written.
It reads 5,24
